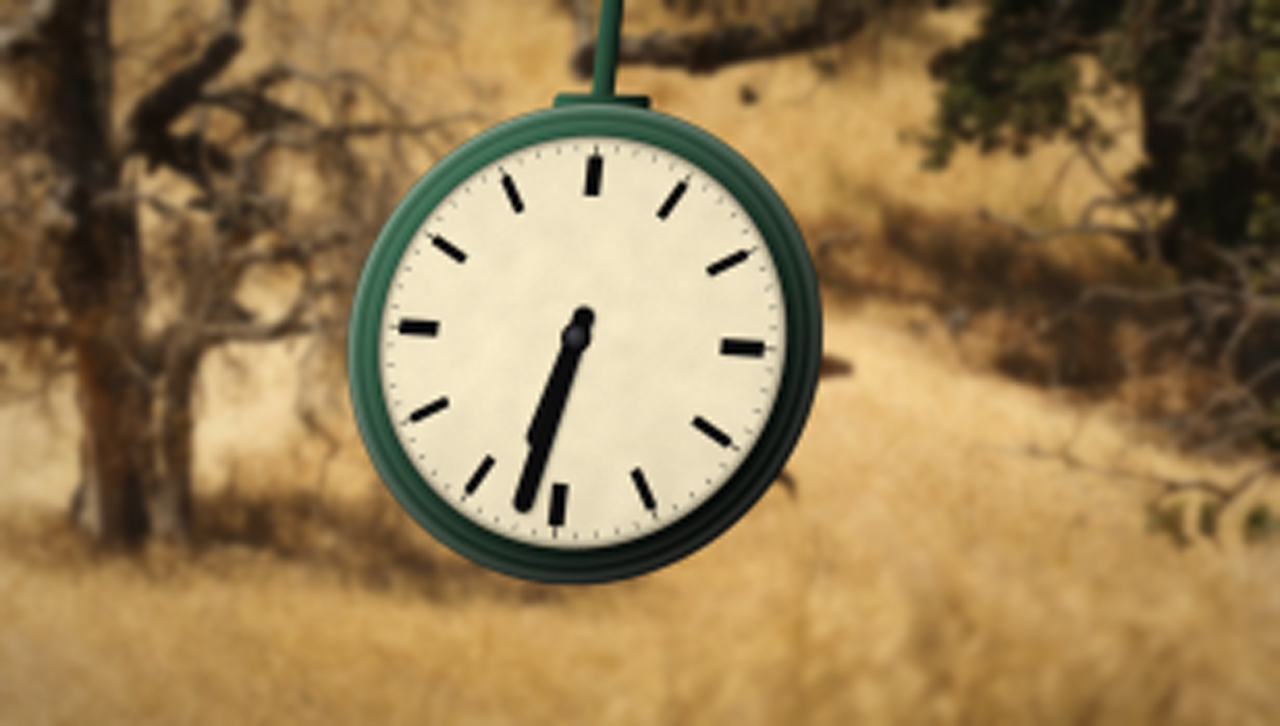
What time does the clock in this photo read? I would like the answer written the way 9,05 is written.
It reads 6,32
